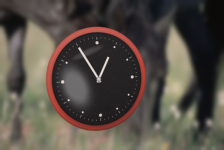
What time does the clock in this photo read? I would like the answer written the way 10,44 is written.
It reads 12,55
